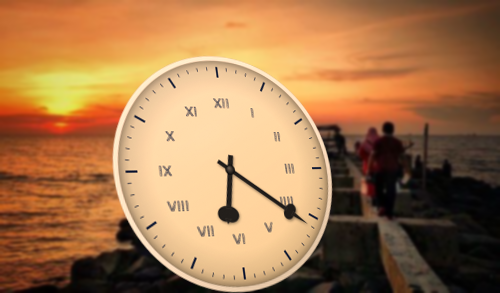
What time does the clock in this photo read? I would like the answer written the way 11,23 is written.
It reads 6,21
